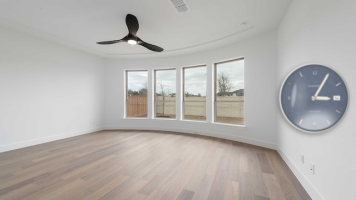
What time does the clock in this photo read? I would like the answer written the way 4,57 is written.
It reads 3,05
